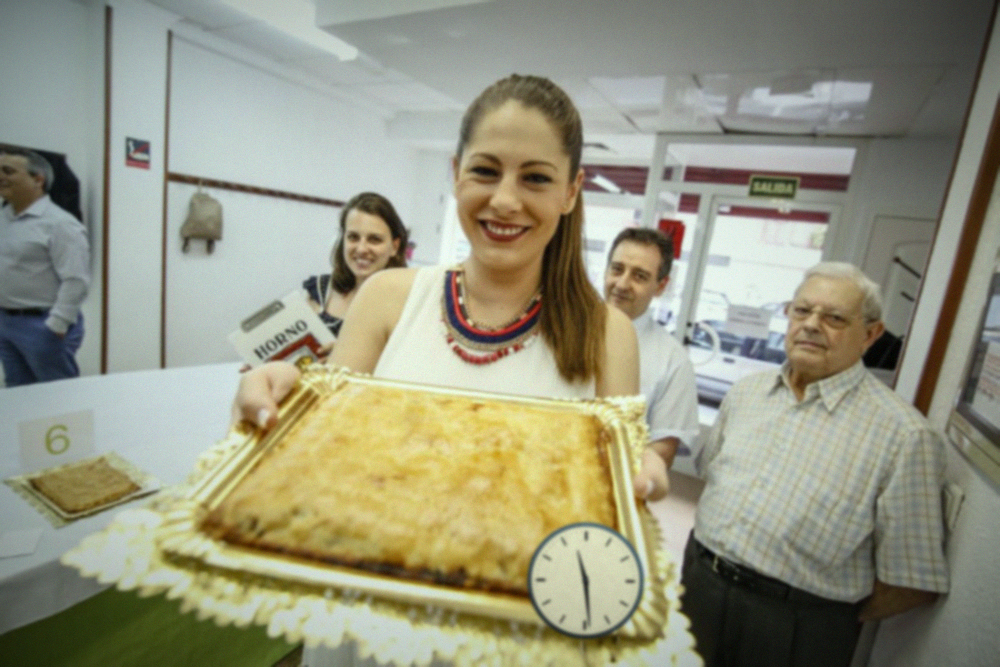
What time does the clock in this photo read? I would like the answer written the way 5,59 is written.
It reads 11,29
